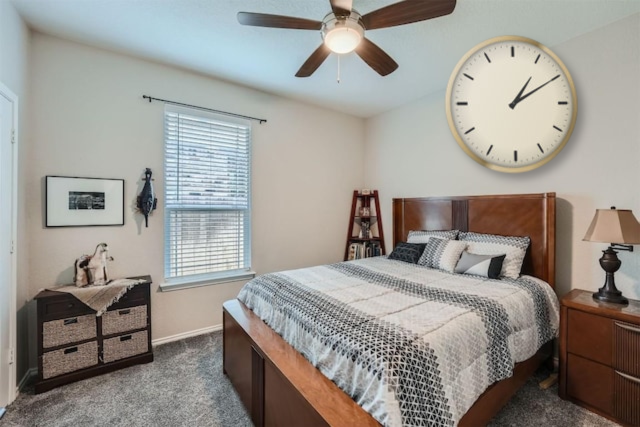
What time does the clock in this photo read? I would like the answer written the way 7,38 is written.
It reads 1,10
